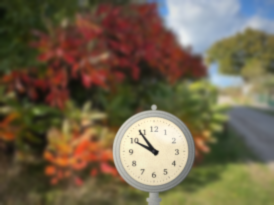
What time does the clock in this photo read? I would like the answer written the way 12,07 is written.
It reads 9,54
